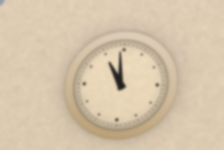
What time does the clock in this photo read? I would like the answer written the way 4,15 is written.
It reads 10,59
